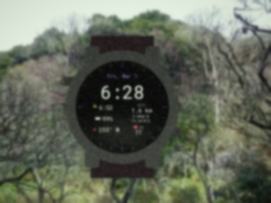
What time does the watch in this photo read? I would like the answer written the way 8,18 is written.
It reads 6,28
